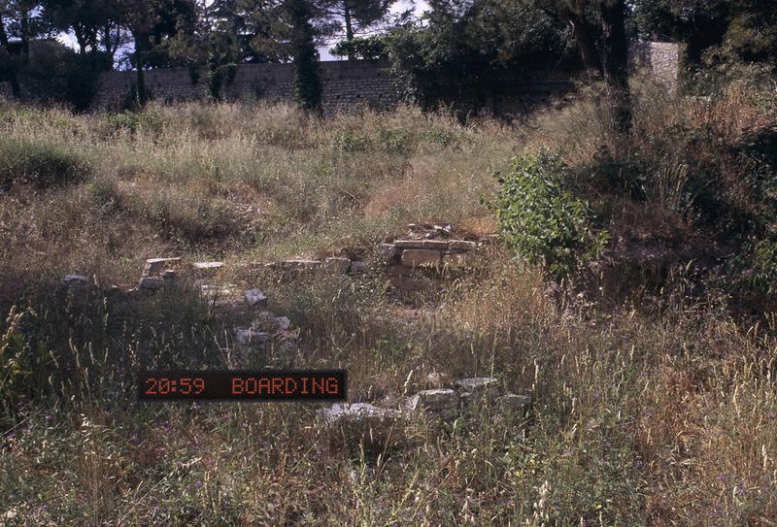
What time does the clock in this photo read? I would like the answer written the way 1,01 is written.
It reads 20,59
